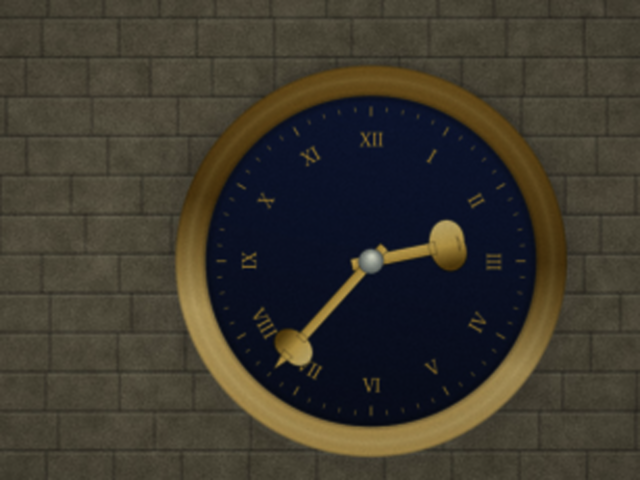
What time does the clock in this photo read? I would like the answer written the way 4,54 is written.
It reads 2,37
